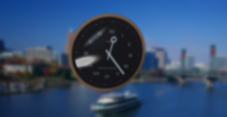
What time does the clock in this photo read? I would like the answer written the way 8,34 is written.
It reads 12,23
